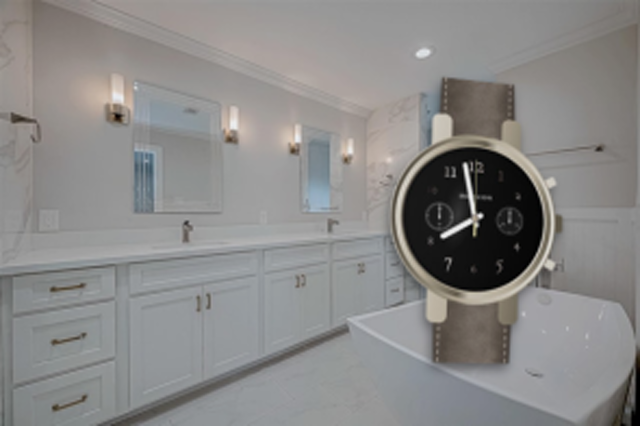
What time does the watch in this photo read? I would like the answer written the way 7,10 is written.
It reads 7,58
